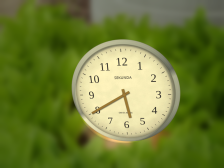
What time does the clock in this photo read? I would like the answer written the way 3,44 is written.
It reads 5,40
